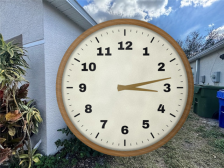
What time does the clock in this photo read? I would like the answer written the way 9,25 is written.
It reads 3,13
